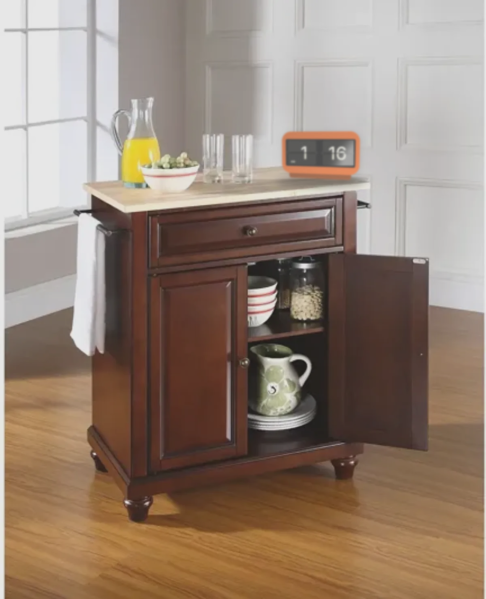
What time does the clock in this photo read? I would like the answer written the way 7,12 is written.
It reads 1,16
